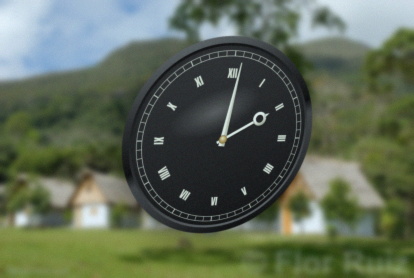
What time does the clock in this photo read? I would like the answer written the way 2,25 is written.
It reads 2,01
